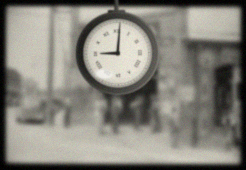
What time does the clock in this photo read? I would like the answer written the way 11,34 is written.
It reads 9,01
